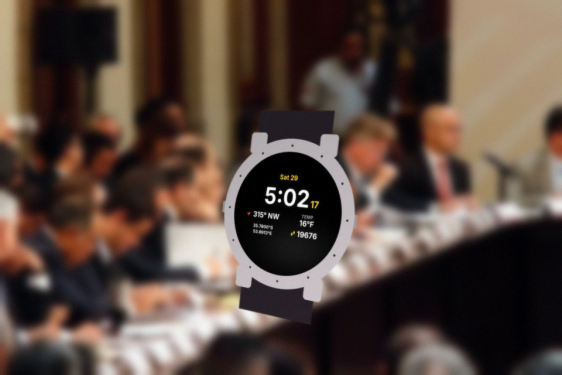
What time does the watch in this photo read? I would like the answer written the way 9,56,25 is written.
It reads 5,02,17
